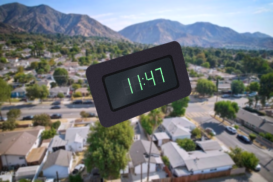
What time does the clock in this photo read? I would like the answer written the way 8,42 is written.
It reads 11,47
